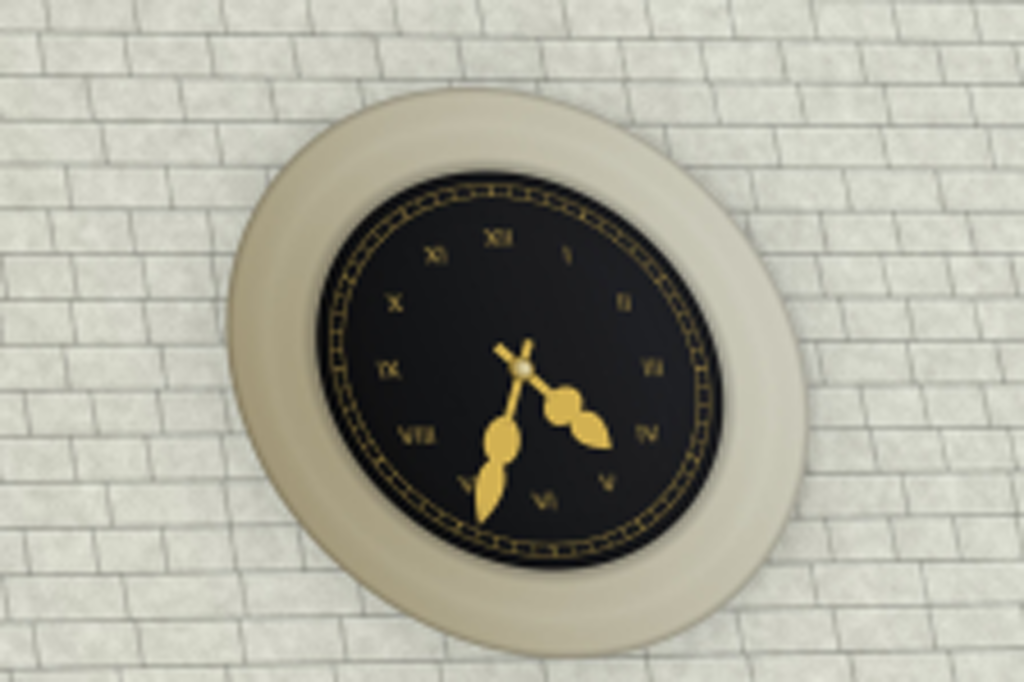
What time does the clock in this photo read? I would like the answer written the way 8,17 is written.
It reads 4,34
